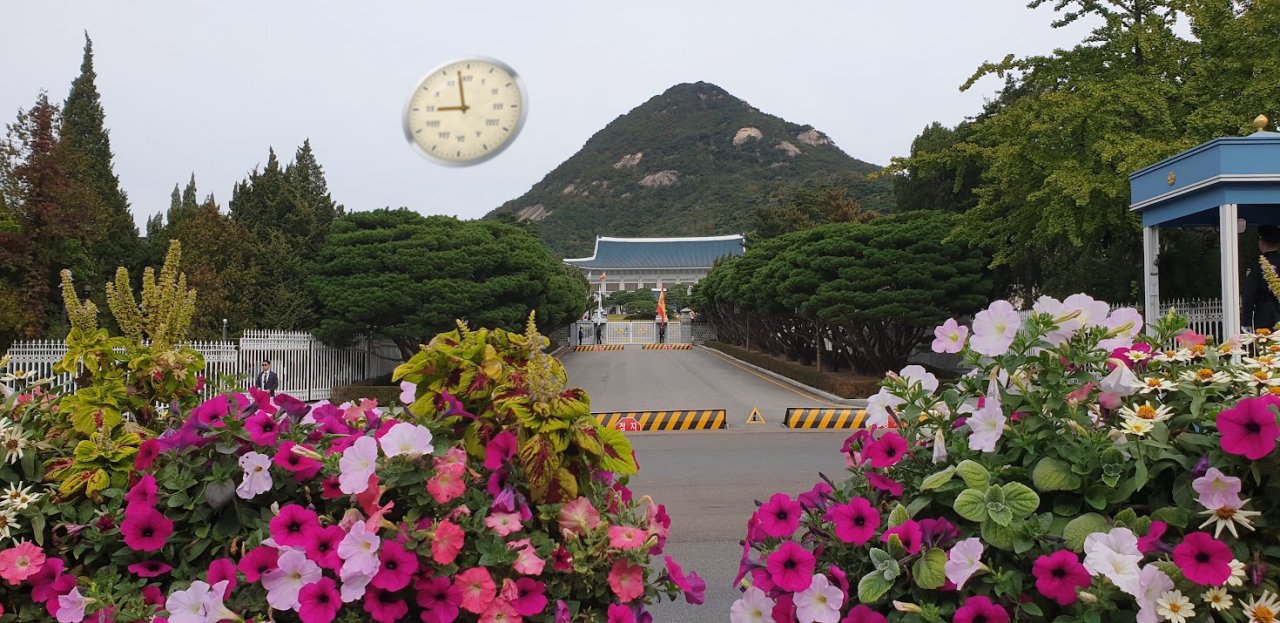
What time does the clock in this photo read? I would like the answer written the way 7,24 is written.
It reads 8,58
